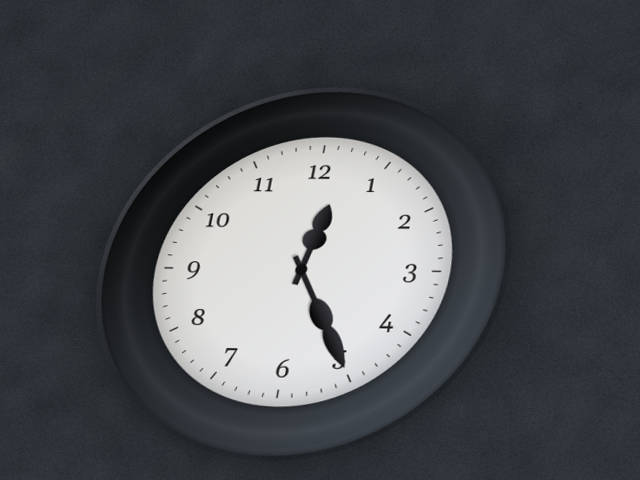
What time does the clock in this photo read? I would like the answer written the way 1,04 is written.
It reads 12,25
